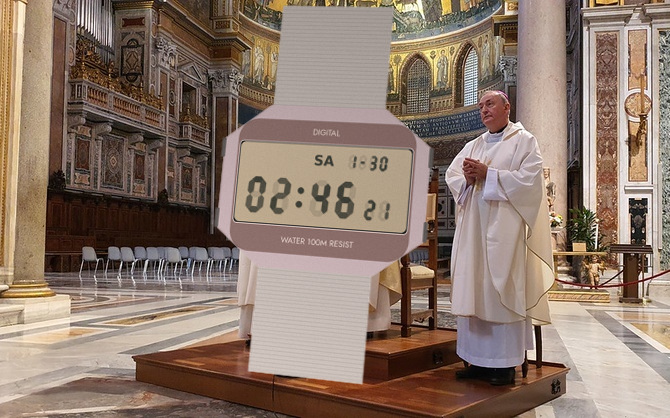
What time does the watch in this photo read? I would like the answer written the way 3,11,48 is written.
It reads 2,46,21
